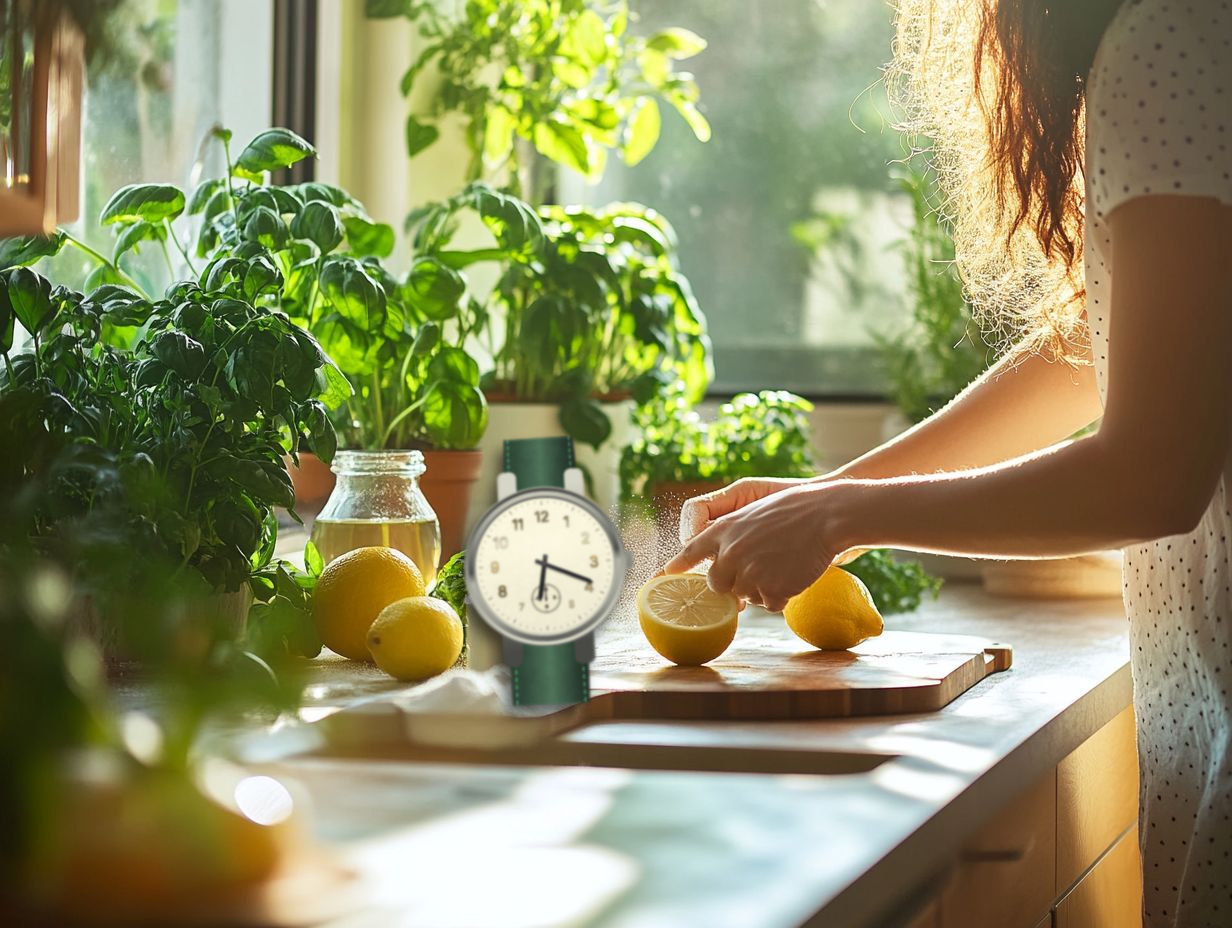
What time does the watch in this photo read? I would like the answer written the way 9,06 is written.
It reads 6,19
